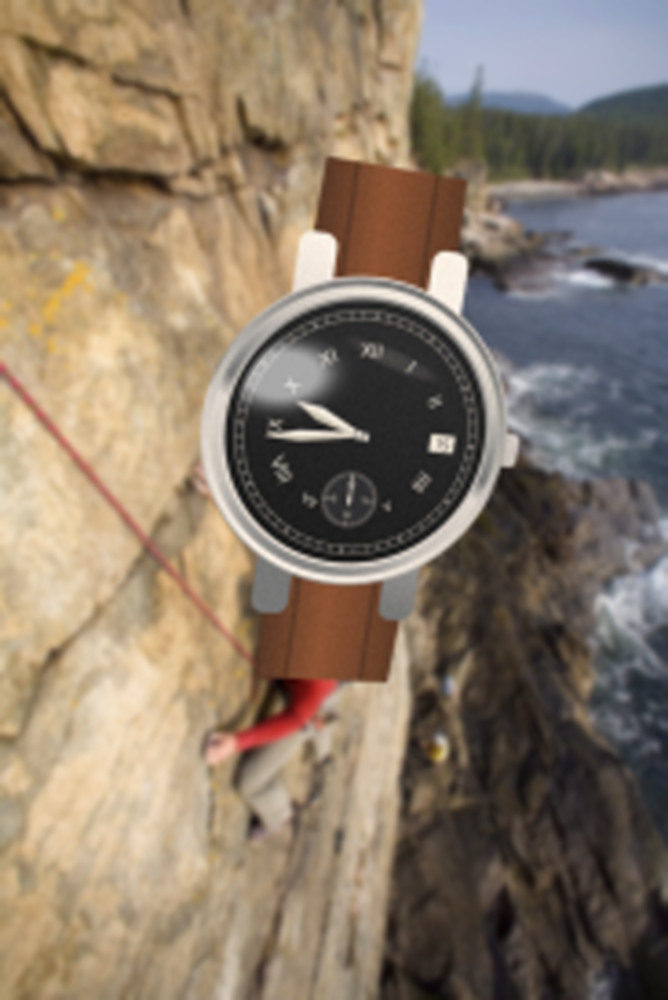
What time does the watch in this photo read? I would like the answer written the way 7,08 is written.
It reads 9,44
